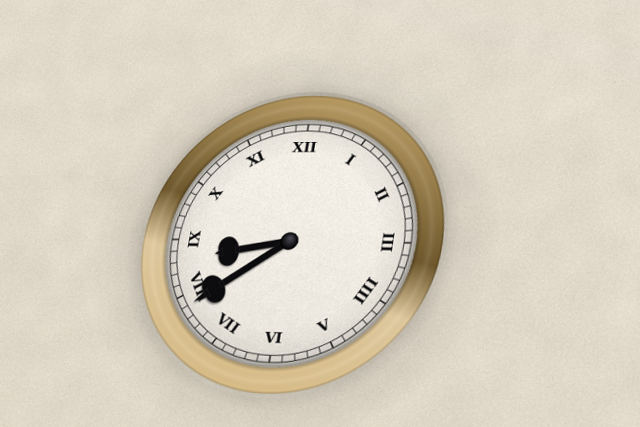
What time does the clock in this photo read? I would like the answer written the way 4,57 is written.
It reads 8,39
